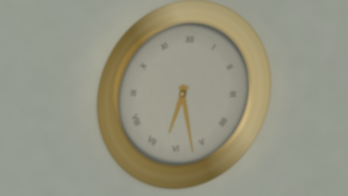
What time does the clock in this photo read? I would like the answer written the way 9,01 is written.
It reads 6,27
